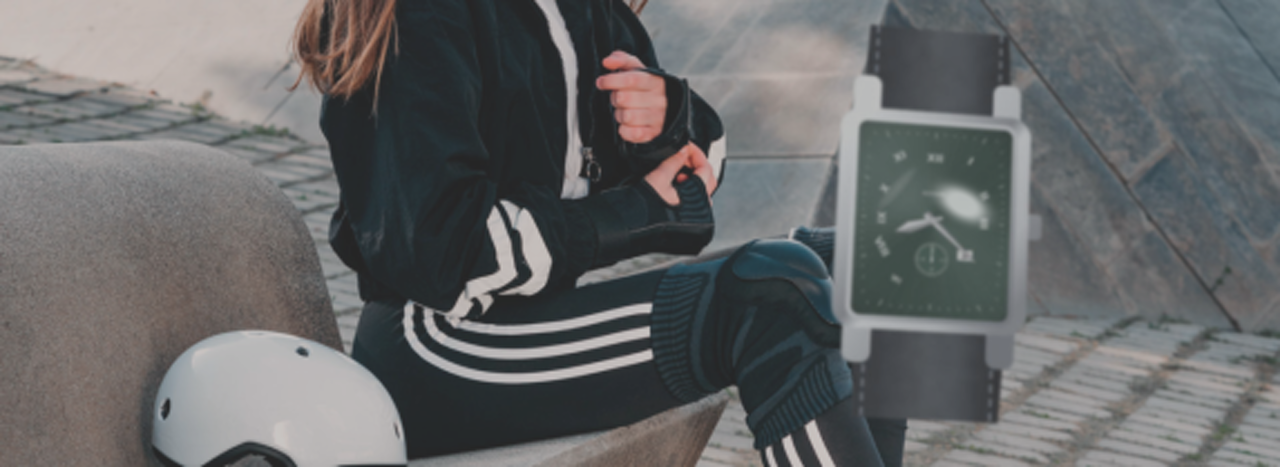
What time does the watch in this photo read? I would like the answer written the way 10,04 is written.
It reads 8,22
